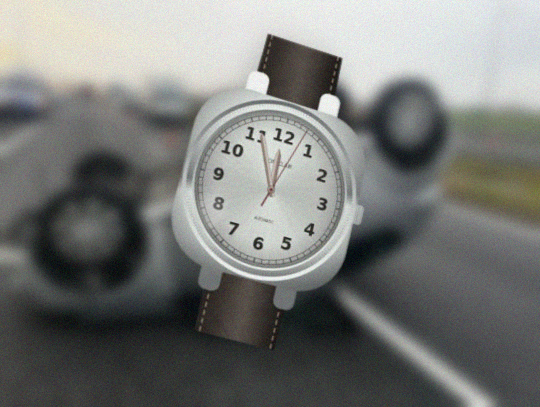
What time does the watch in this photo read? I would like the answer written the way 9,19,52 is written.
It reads 11,56,03
